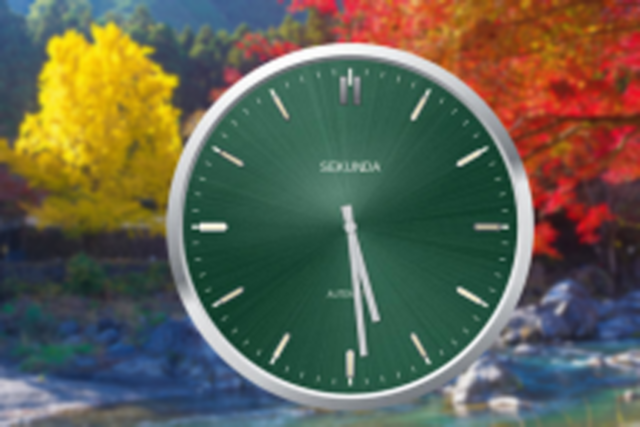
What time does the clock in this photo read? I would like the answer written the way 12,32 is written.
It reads 5,29
